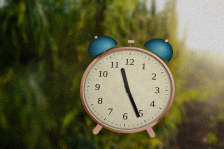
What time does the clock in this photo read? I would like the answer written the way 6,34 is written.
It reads 11,26
